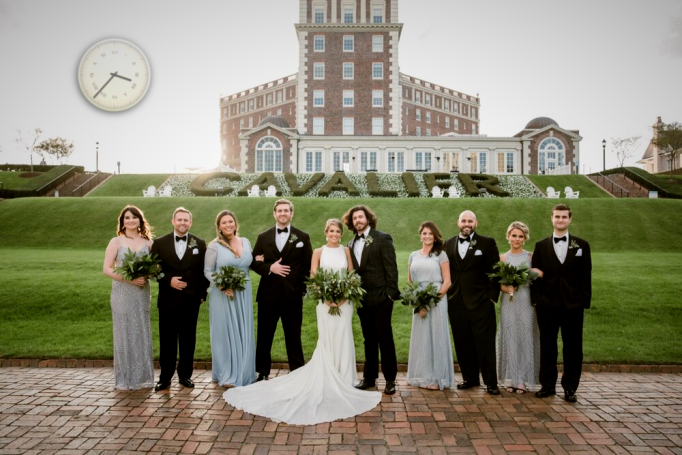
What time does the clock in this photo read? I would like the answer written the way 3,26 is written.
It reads 3,37
